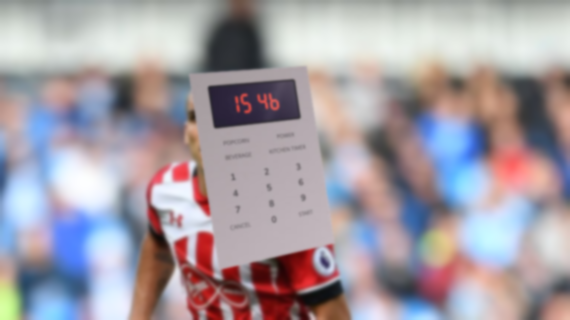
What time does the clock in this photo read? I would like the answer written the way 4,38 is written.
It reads 15,46
